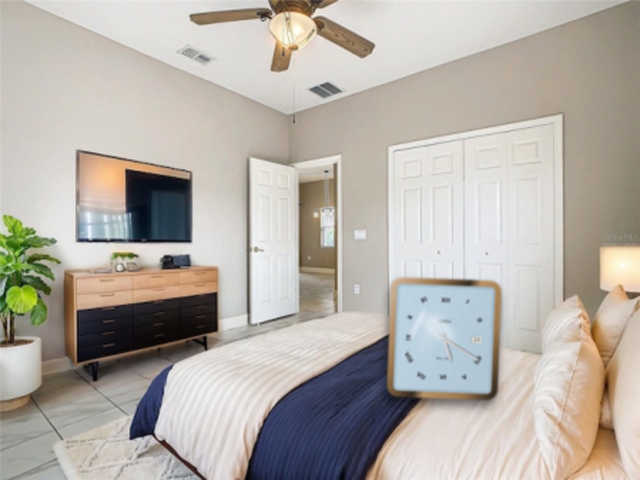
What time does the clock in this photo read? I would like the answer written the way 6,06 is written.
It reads 5,20
